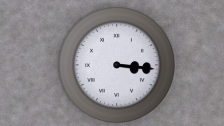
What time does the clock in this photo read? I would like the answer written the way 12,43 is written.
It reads 3,16
